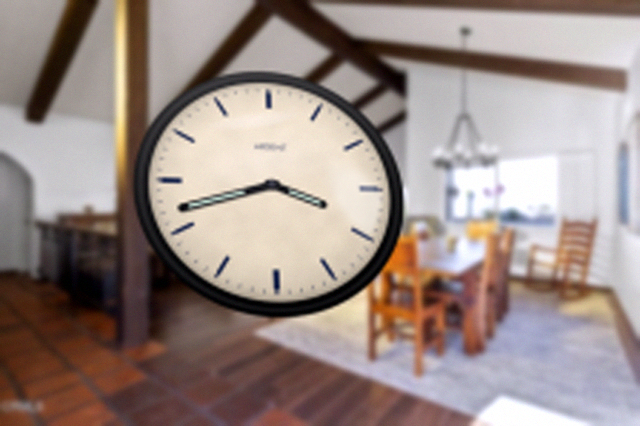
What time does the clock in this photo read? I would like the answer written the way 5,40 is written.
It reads 3,42
